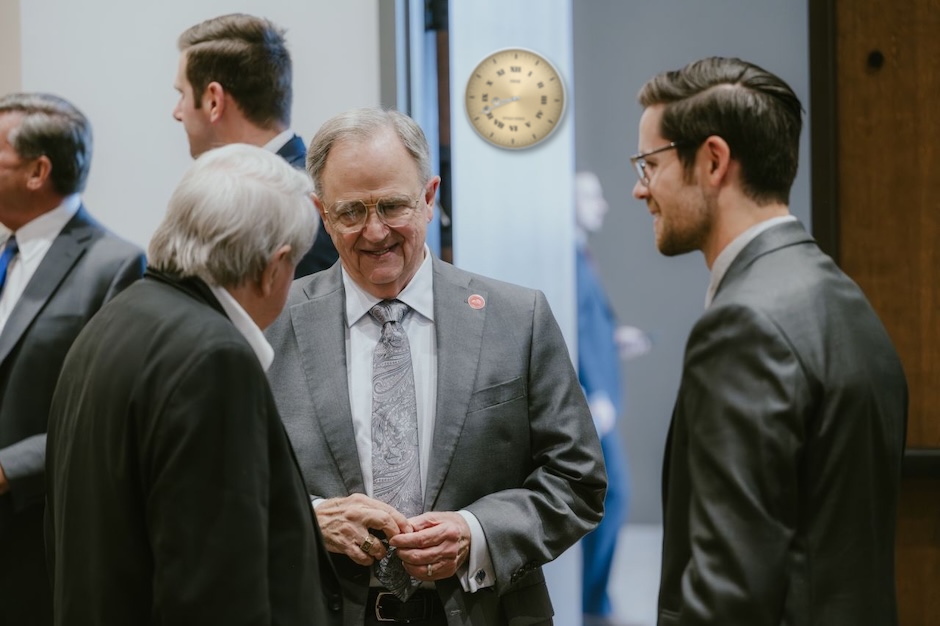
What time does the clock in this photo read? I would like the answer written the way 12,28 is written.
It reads 8,41
